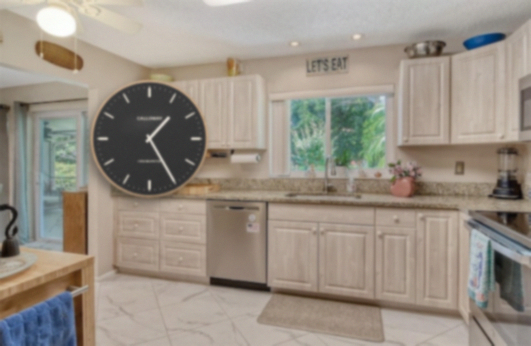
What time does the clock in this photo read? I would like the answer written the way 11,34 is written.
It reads 1,25
